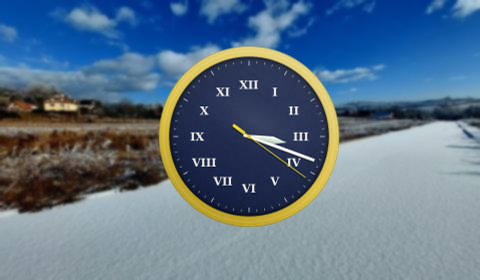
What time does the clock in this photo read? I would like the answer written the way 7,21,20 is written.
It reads 3,18,21
